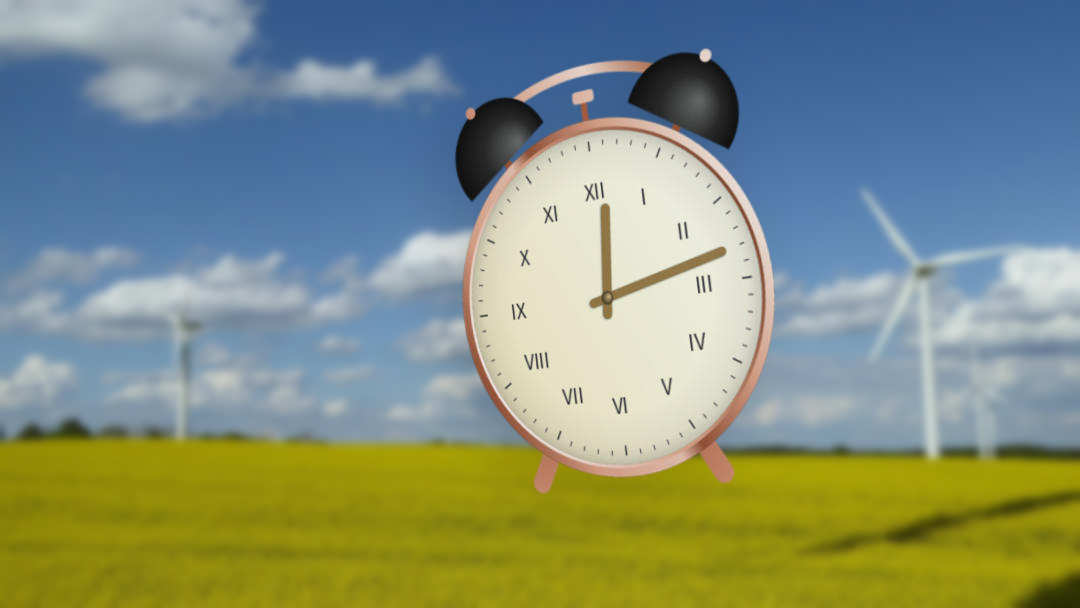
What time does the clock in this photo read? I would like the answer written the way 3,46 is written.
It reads 12,13
